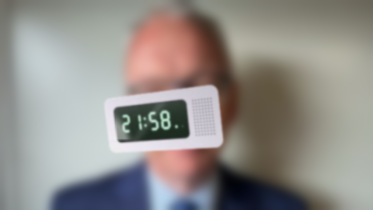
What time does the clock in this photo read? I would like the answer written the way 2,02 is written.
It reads 21,58
